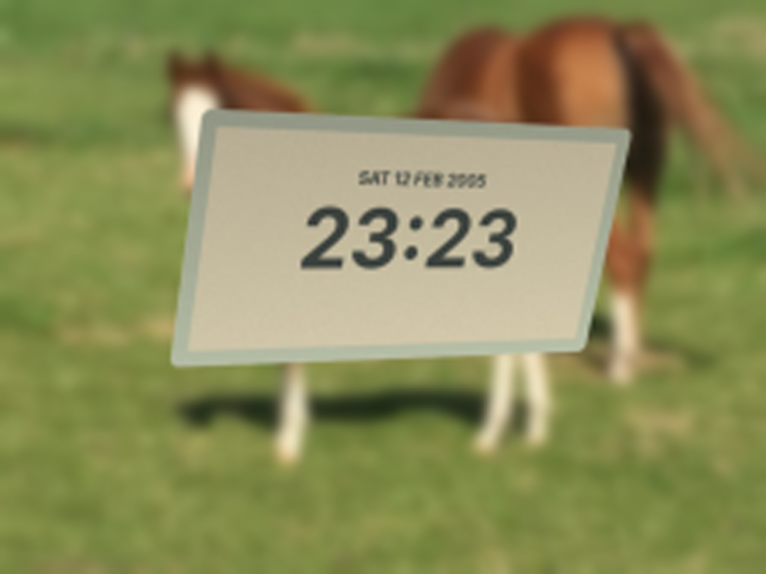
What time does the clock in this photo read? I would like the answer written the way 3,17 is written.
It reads 23,23
